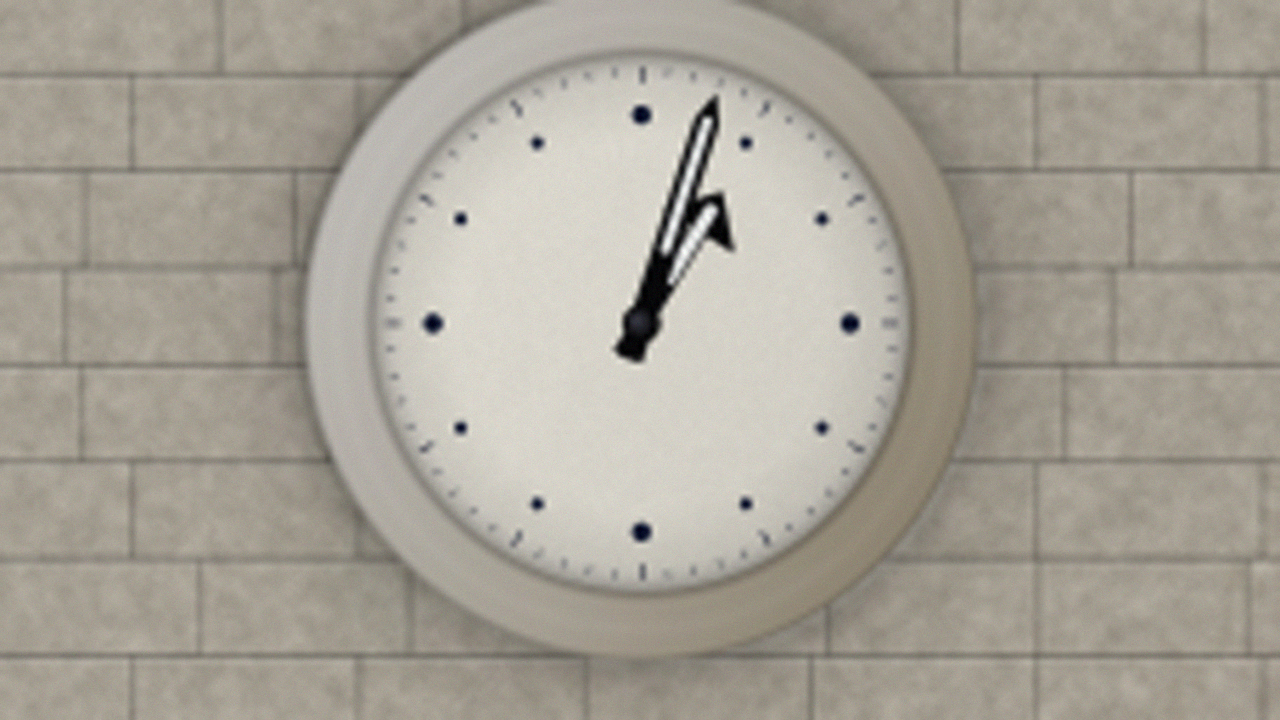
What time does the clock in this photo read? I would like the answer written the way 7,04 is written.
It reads 1,03
